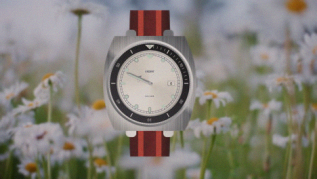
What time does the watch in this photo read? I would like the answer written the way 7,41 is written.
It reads 9,49
